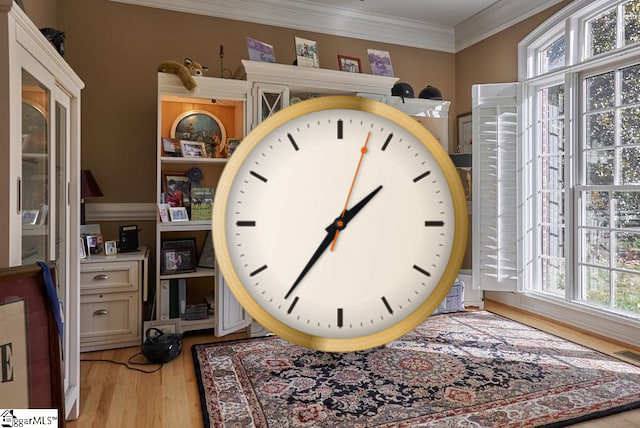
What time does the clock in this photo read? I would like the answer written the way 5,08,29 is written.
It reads 1,36,03
